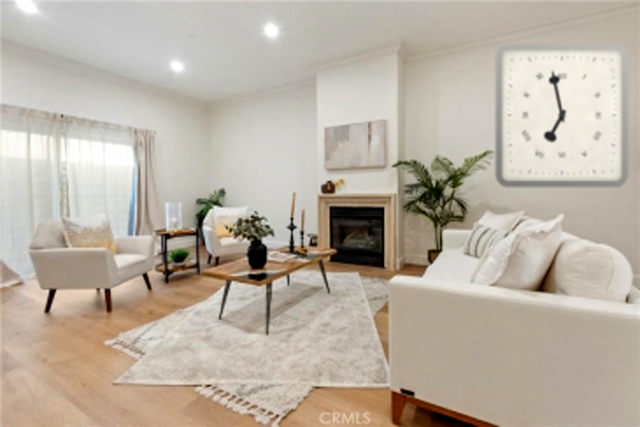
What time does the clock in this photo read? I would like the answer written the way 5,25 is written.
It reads 6,58
